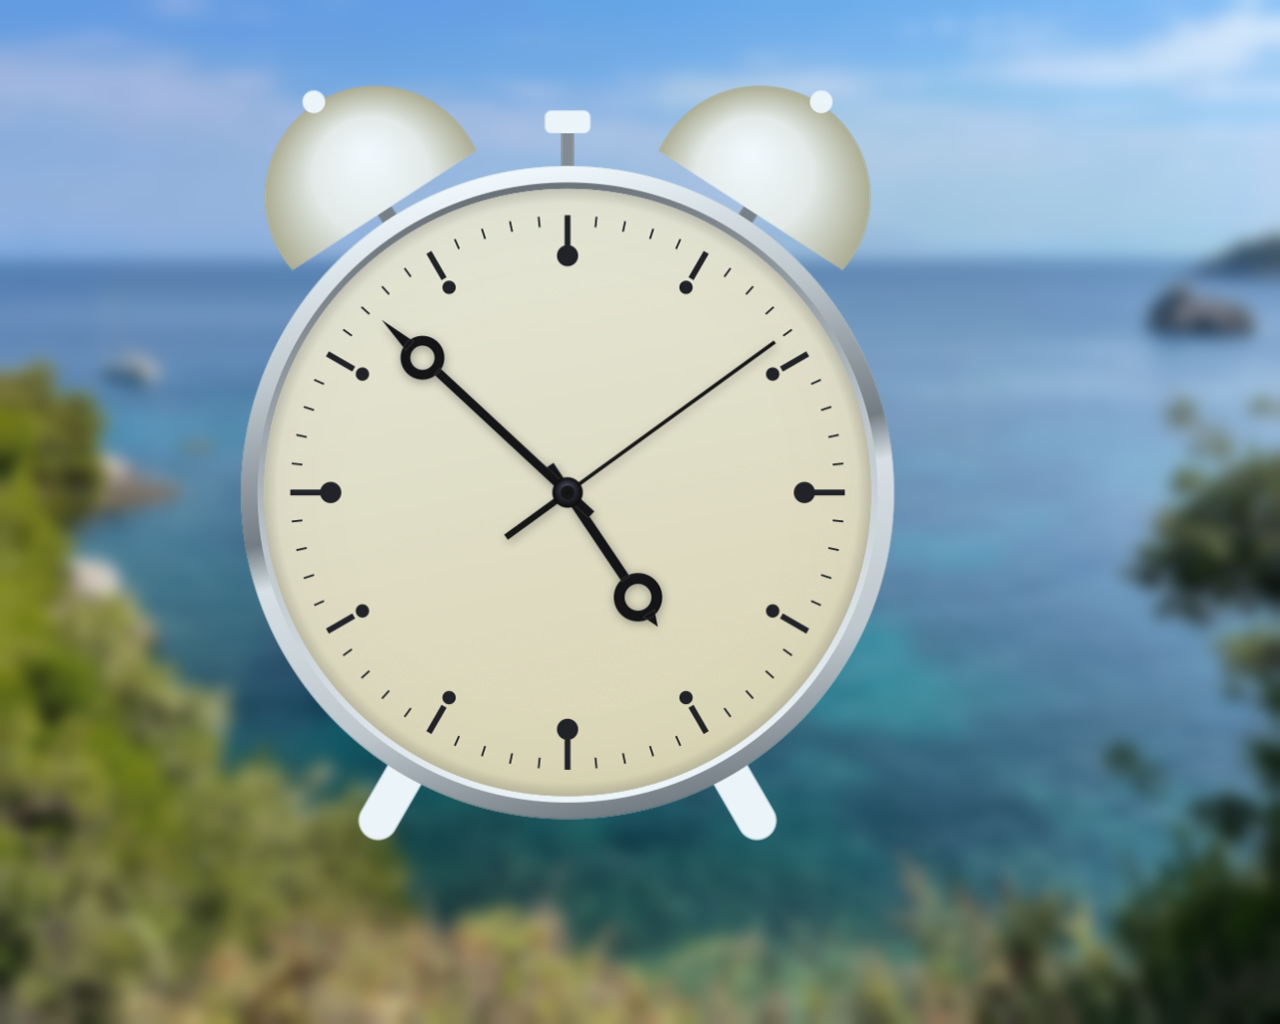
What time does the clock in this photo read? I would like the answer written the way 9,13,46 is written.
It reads 4,52,09
